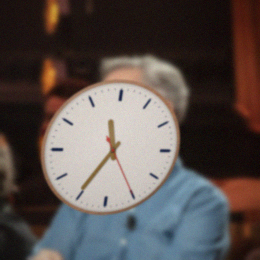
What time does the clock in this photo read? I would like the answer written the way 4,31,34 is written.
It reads 11,35,25
